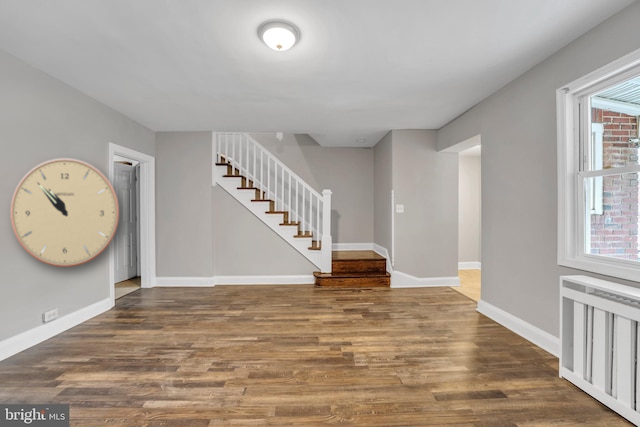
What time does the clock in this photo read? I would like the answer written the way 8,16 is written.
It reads 10,53
